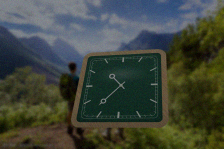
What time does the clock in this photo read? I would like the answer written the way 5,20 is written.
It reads 10,37
